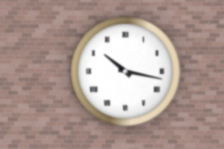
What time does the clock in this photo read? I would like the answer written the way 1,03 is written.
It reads 10,17
